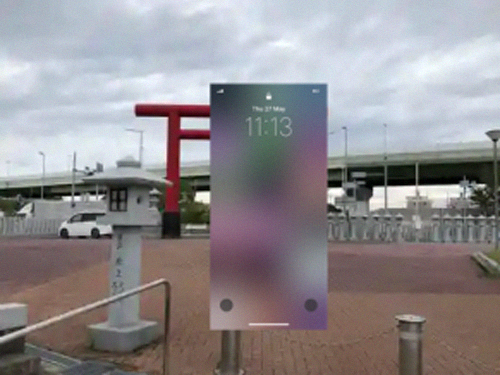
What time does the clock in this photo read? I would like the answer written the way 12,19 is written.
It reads 11,13
